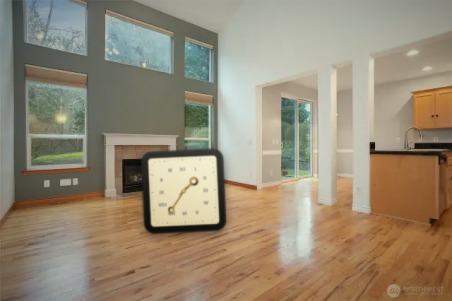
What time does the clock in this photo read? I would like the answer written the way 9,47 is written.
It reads 1,36
